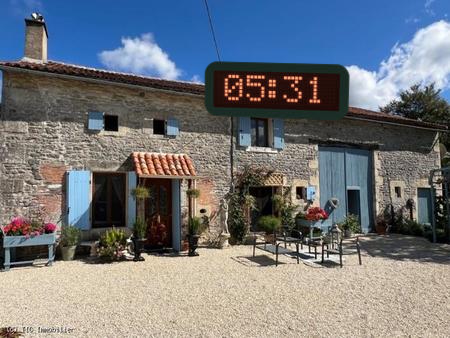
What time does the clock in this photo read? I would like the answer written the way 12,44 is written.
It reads 5,31
